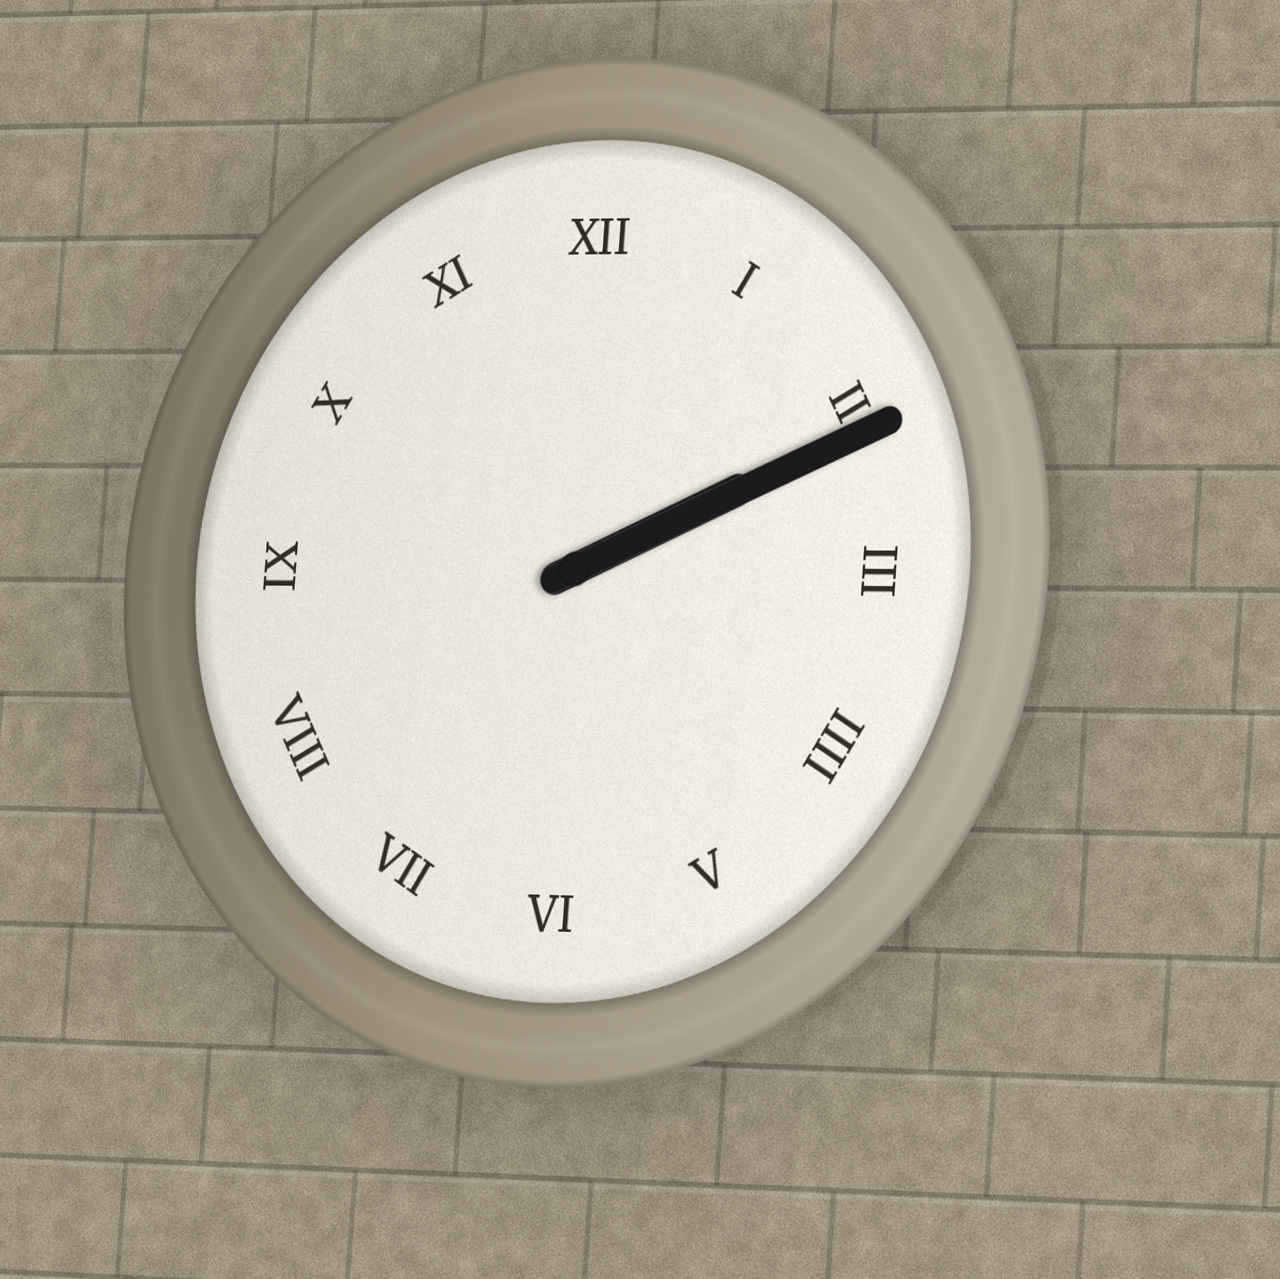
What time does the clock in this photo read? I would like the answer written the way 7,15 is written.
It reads 2,11
